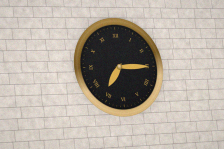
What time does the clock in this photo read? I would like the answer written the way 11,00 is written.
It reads 7,15
